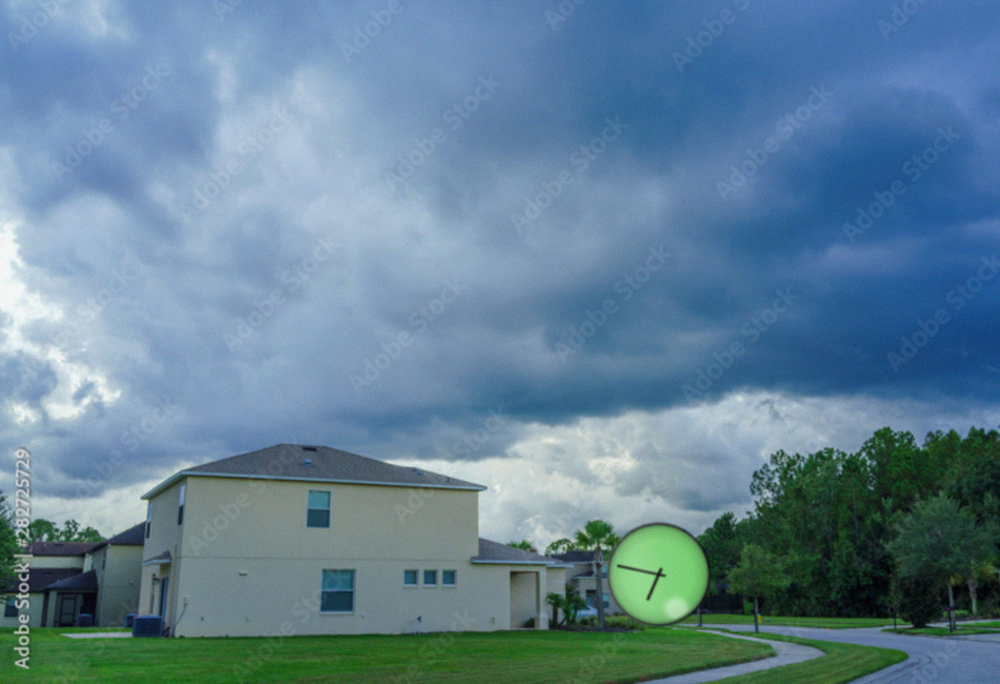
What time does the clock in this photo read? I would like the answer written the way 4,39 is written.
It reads 6,47
